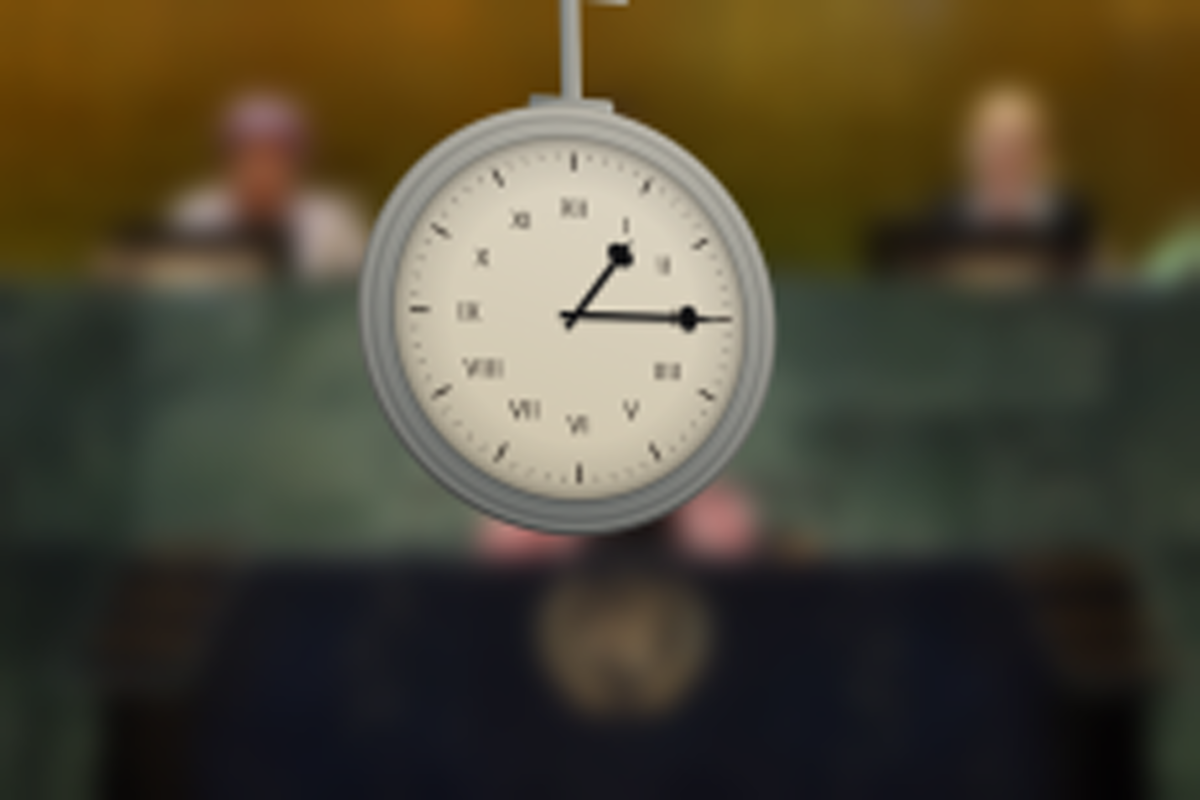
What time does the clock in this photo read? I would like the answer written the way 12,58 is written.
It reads 1,15
